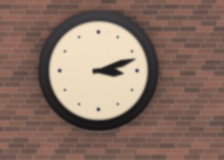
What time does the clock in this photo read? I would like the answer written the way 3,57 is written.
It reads 3,12
